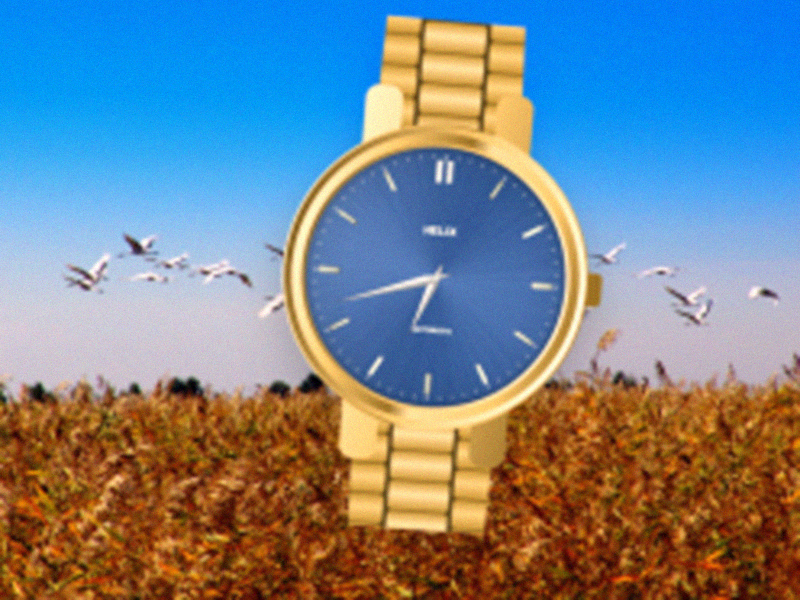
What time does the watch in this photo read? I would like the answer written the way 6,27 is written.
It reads 6,42
